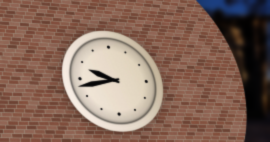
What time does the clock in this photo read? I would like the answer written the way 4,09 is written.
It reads 9,43
